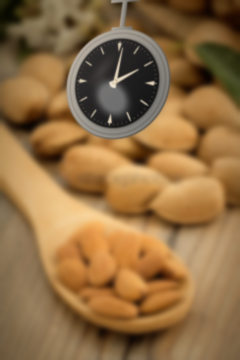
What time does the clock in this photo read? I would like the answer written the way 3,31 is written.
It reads 2,01
